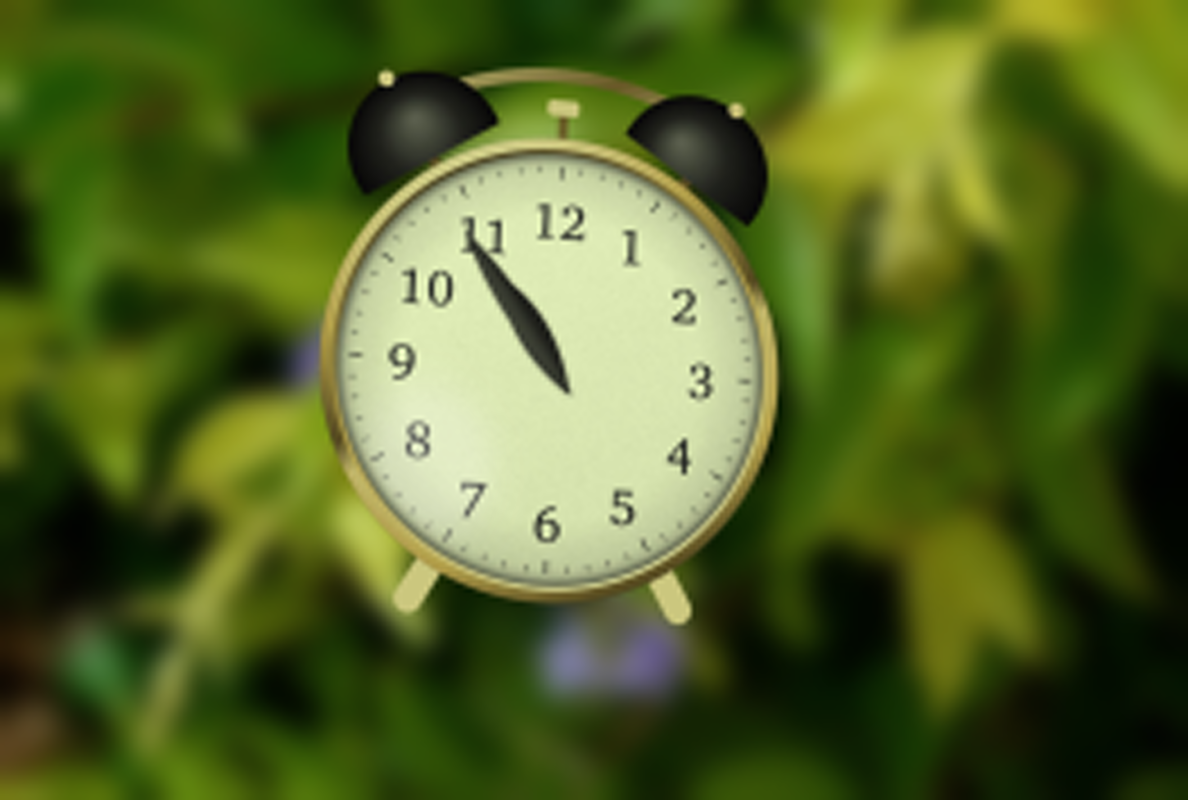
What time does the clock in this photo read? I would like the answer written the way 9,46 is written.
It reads 10,54
